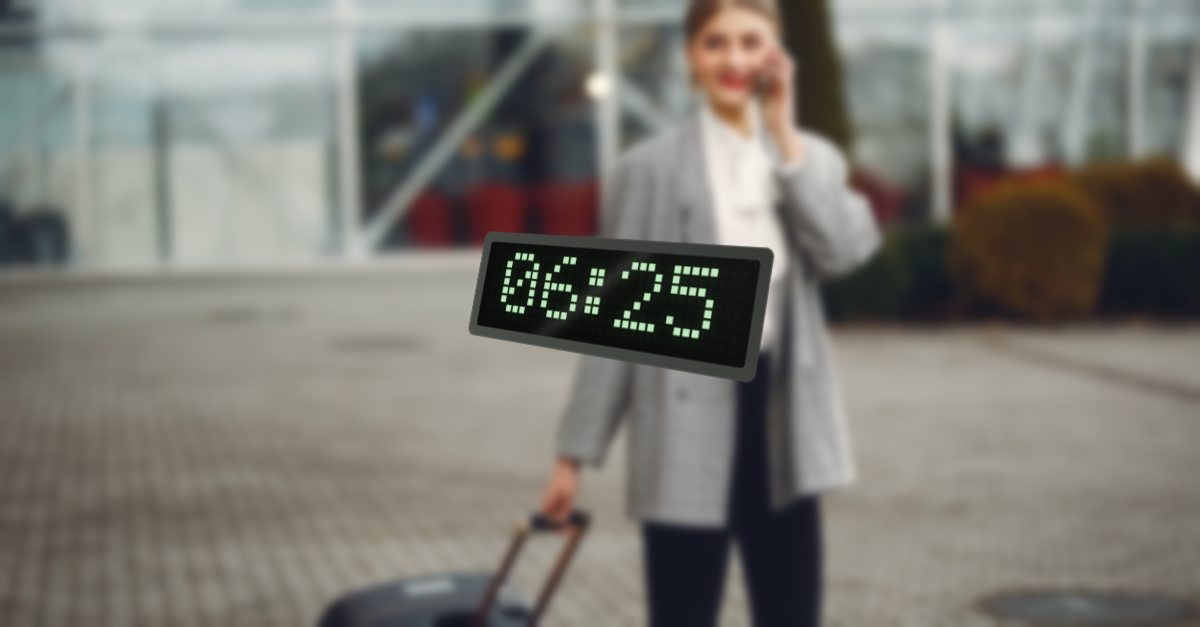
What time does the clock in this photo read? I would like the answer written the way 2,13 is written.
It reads 6,25
